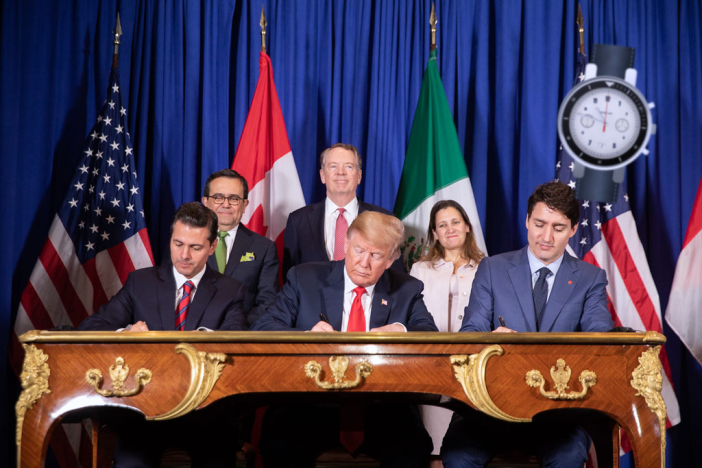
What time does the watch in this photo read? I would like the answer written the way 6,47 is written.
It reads 10,47
